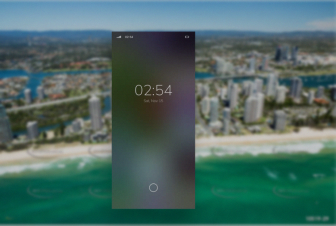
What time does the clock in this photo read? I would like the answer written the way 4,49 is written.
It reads 2,54
